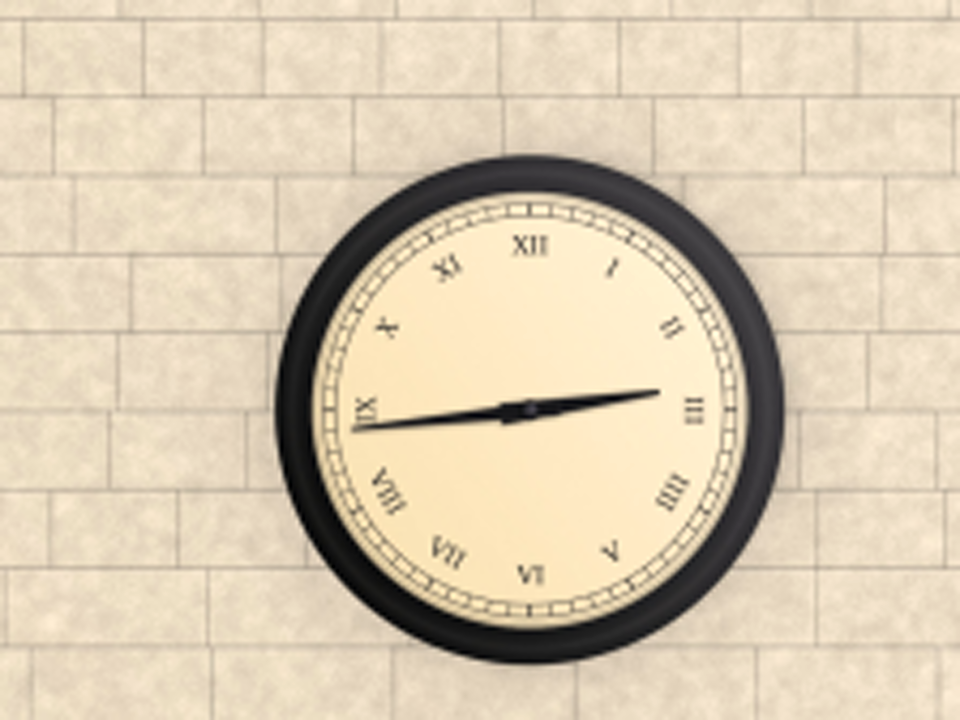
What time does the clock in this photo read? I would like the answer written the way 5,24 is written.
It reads 2,44
